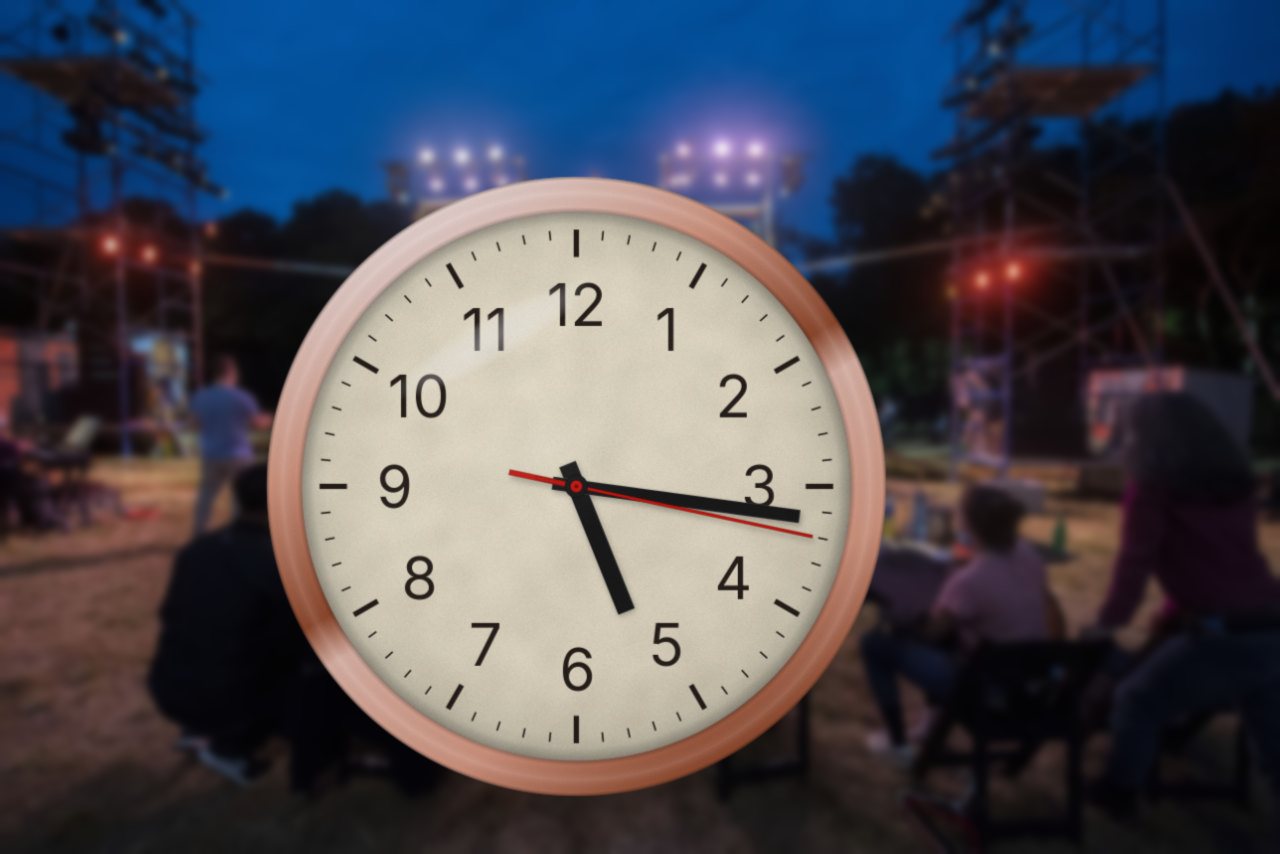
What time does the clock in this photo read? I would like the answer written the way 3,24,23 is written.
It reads 5,16,17
